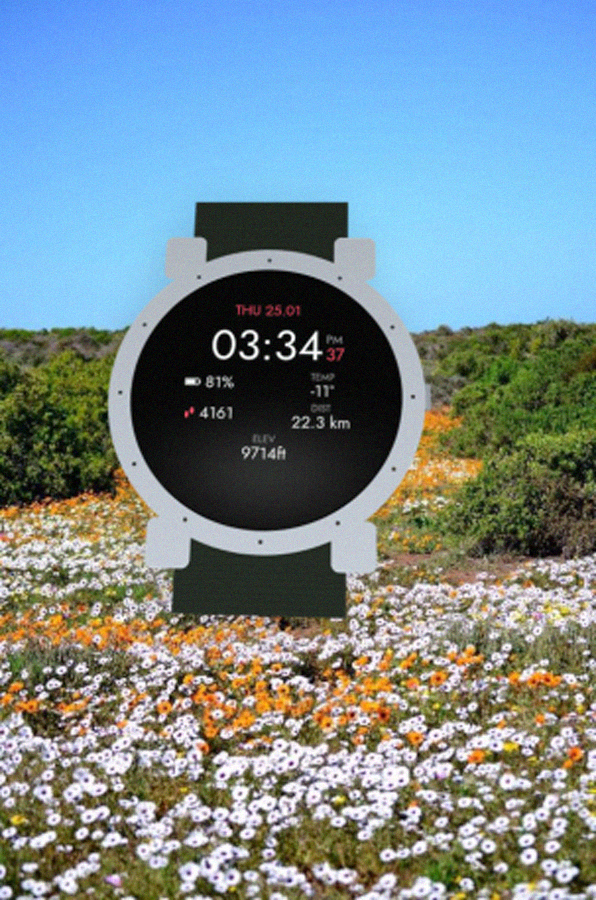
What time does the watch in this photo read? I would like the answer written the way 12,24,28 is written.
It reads 3,34,37
